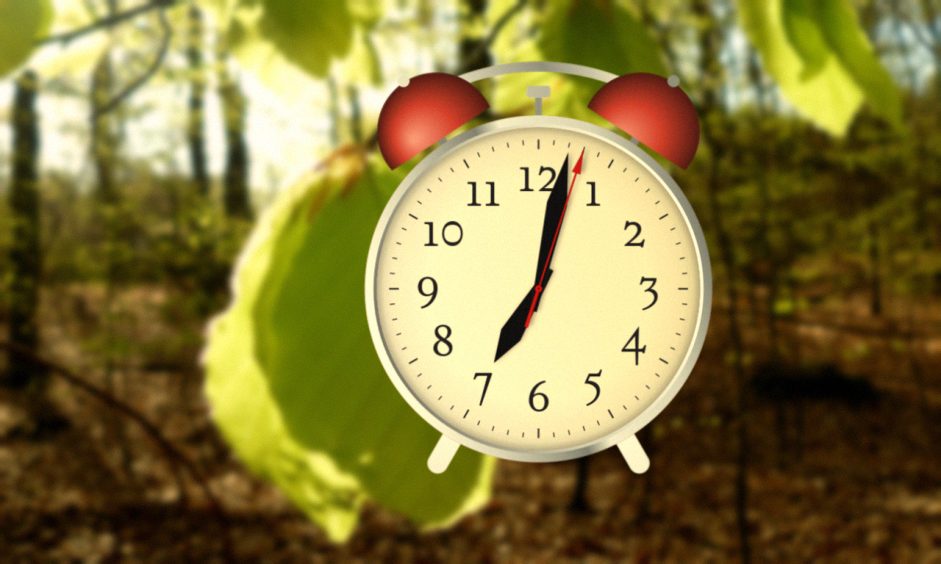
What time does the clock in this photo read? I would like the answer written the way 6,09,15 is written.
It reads 7,02,03
